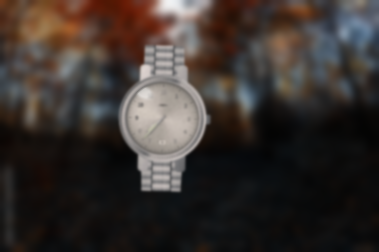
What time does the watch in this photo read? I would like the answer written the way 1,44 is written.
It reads 7,37
